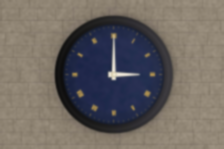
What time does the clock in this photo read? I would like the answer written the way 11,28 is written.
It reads 3,00
